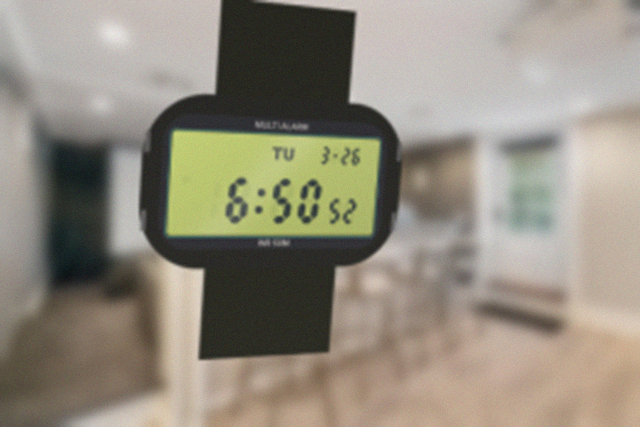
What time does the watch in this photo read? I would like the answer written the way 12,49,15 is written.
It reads 6,50,52
